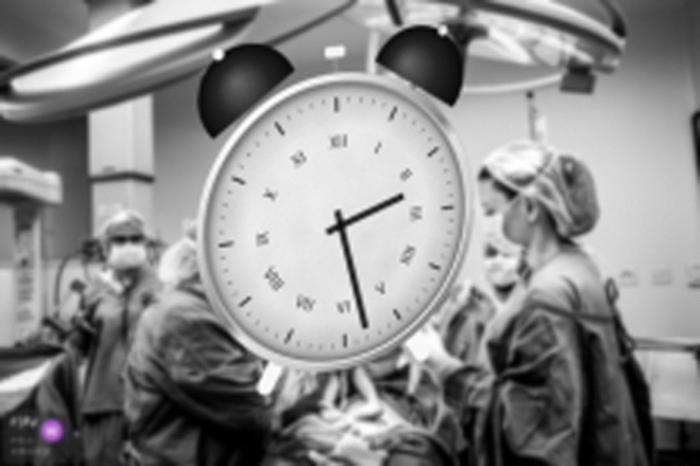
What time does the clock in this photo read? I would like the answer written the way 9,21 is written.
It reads 2,28
